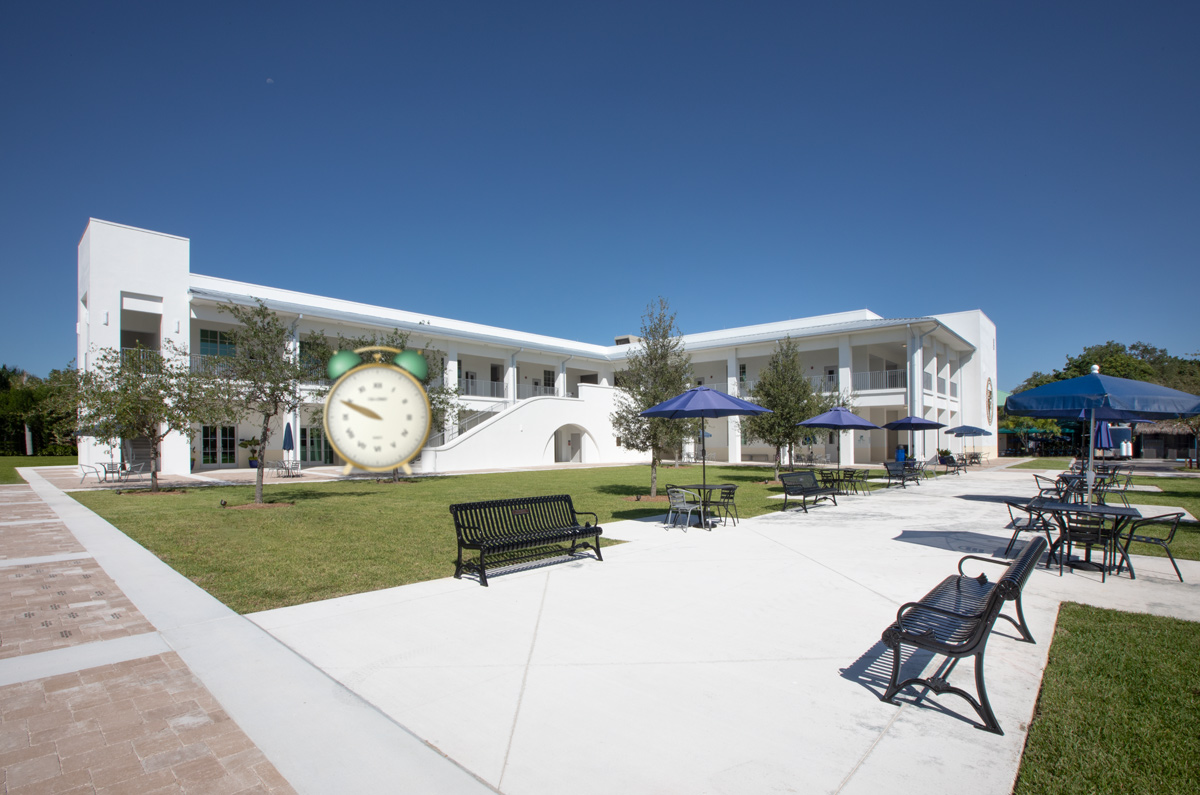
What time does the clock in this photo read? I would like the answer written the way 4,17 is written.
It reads 9,49
